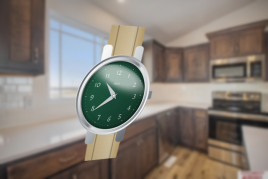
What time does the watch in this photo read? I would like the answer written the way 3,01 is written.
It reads 10,39
